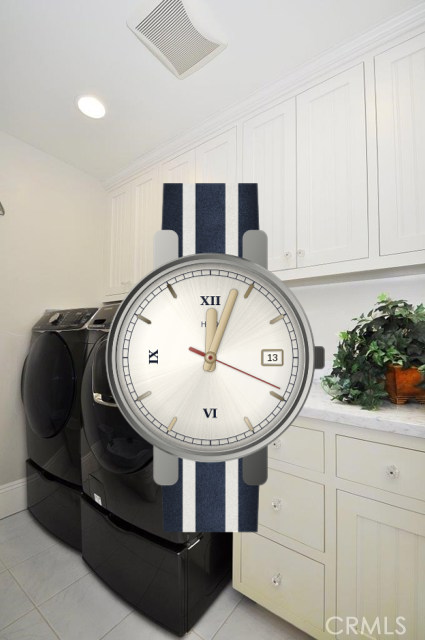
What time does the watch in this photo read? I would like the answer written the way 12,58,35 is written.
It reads 12,03,19
